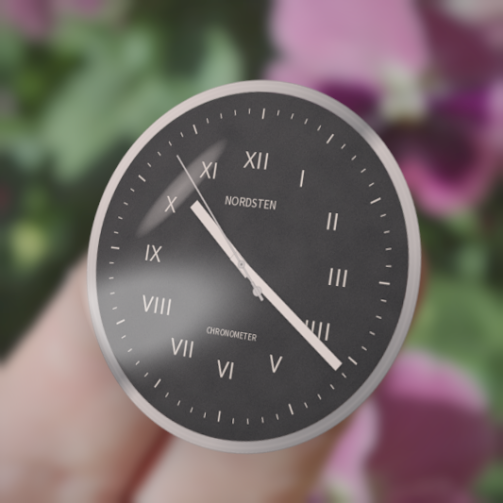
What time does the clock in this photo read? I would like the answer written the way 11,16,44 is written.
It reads 10,20,53
